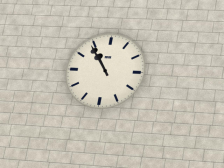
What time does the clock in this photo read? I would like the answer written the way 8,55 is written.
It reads 10,54
